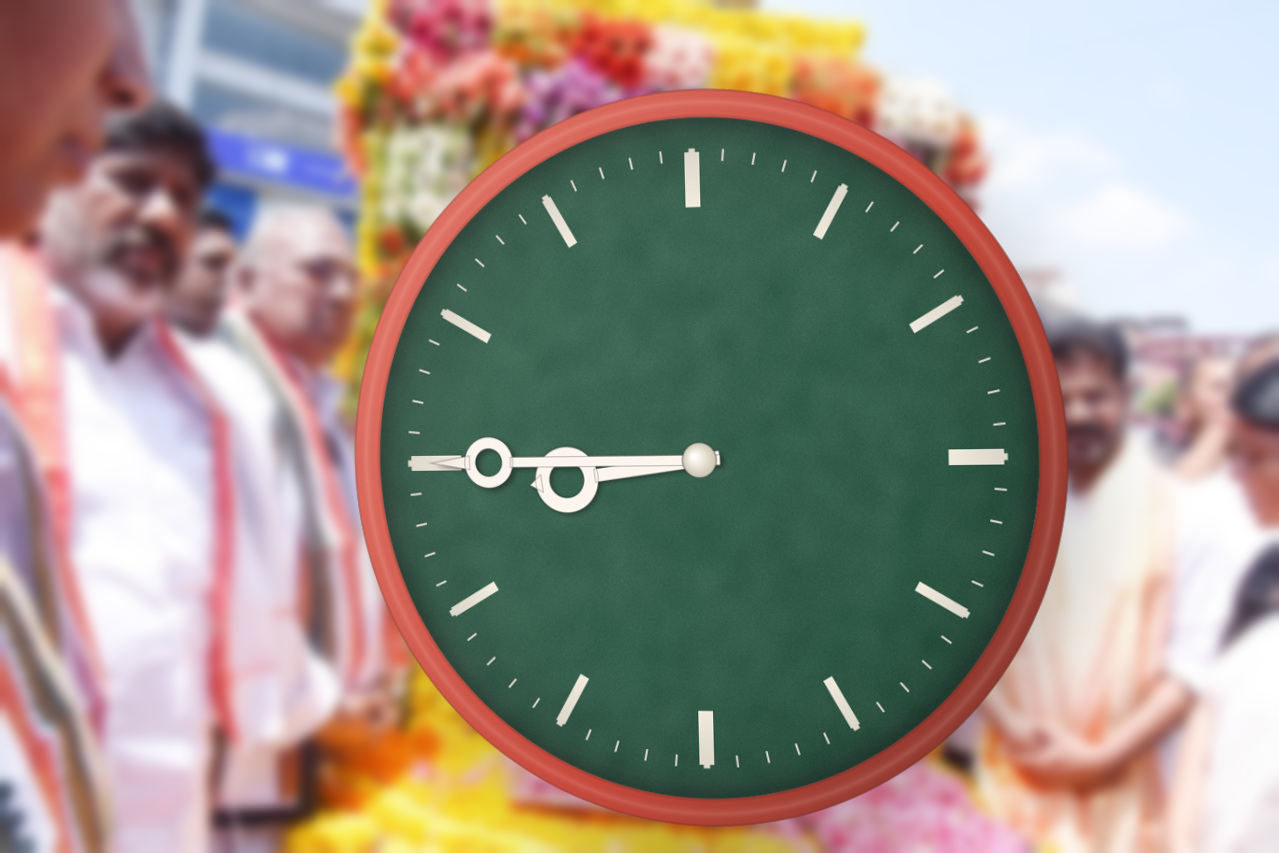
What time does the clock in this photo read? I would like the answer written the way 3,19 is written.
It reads 8,45
